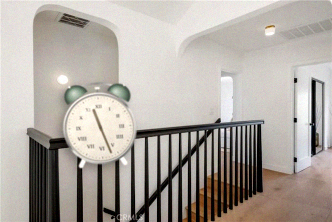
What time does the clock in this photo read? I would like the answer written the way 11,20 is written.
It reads 11,27
